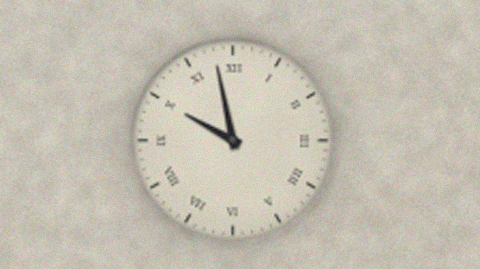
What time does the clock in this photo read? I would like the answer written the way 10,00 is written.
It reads 9,58
